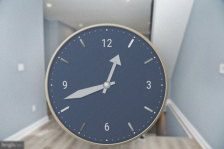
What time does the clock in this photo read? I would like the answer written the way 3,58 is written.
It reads 12,42
